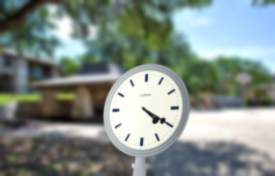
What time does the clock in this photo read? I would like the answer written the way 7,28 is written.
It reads 4,20
